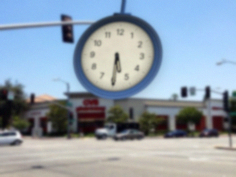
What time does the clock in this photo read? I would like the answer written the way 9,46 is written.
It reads 5,30
